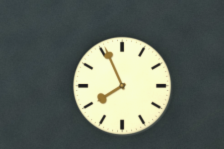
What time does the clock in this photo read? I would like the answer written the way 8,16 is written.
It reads 7,56
